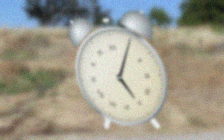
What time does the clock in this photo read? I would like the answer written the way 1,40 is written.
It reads 5,05
